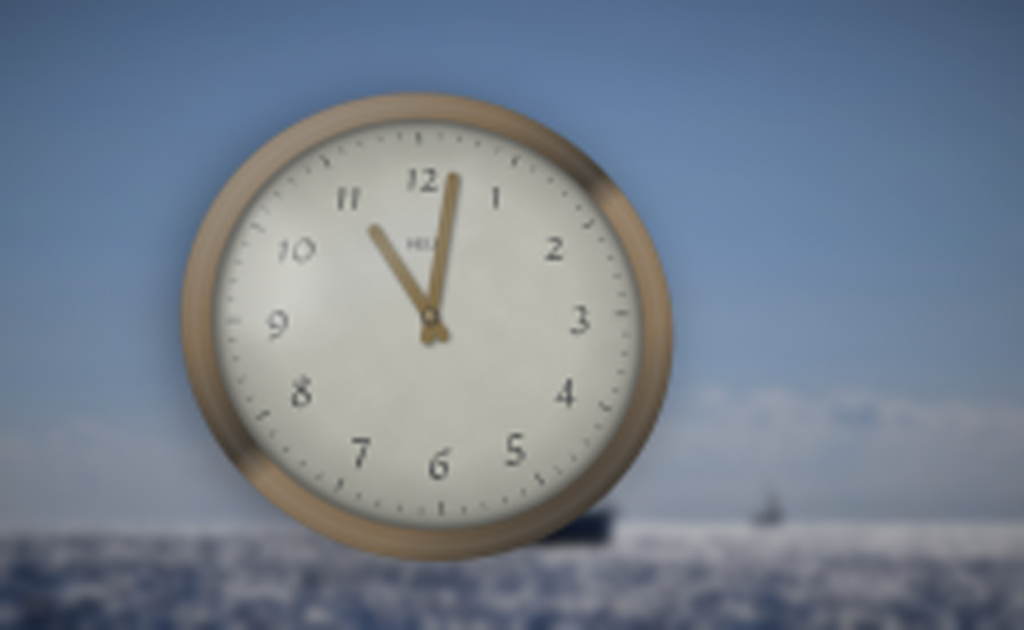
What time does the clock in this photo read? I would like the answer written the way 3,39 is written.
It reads 11,02
